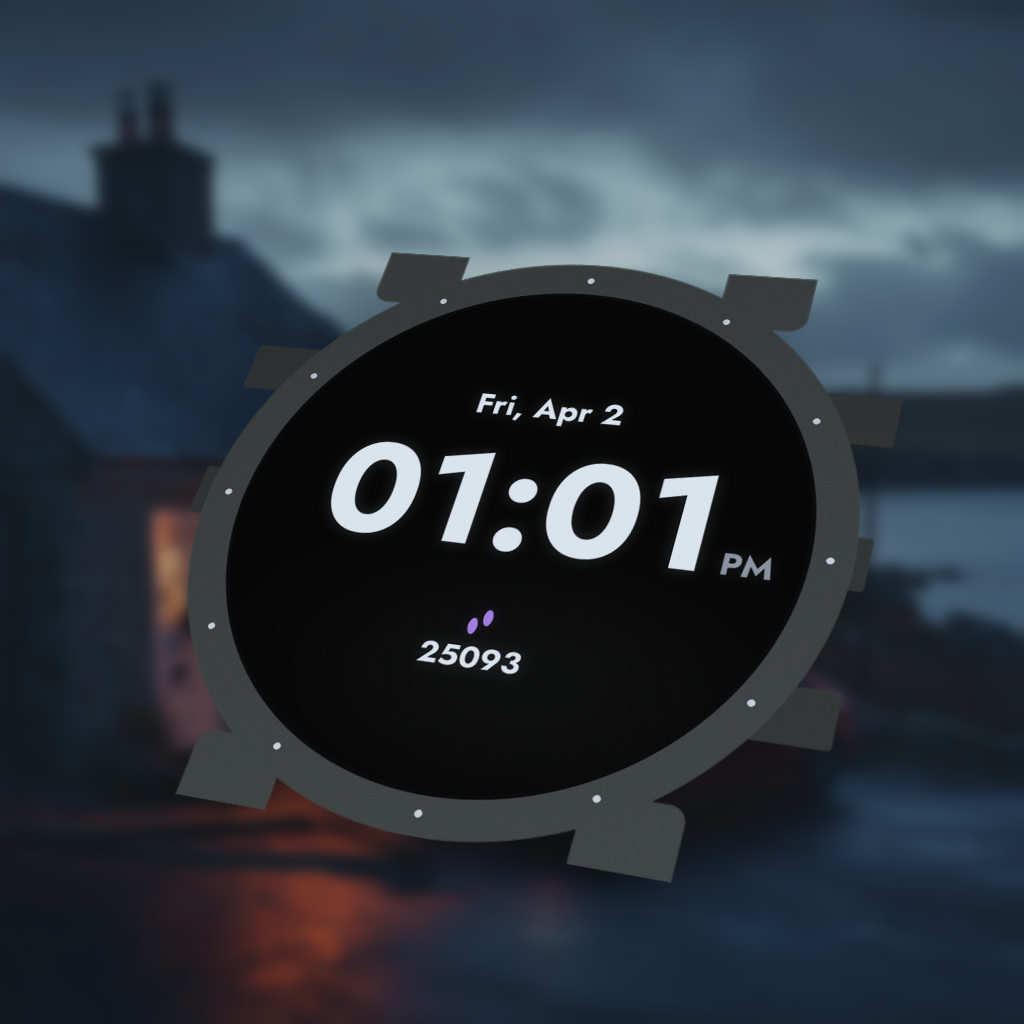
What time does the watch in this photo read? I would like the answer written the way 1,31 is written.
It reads 1,01
